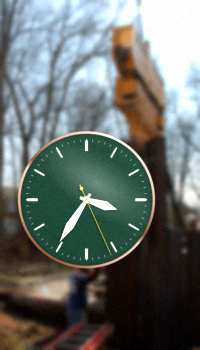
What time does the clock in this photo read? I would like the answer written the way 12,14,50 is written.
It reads 3,35,26
